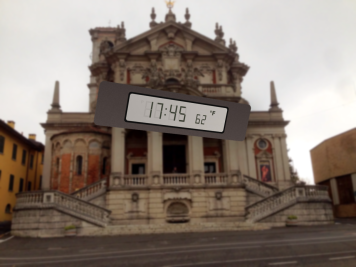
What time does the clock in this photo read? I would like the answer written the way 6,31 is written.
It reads 17,45
